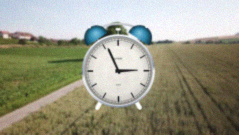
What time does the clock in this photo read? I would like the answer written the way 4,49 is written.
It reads 2,56
